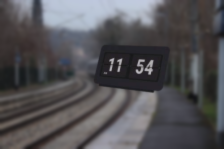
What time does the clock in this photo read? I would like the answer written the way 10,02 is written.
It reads 11,54
